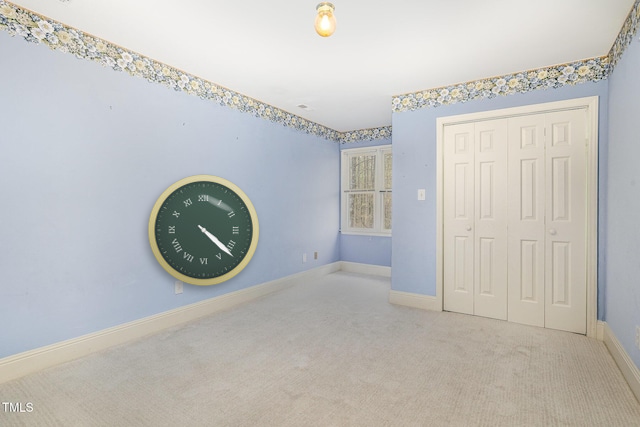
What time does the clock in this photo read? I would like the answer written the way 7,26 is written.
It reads 4,22
